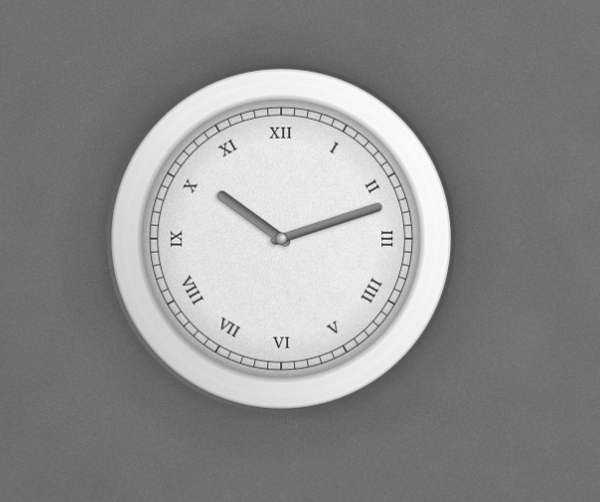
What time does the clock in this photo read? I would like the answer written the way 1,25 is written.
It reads 10,12
